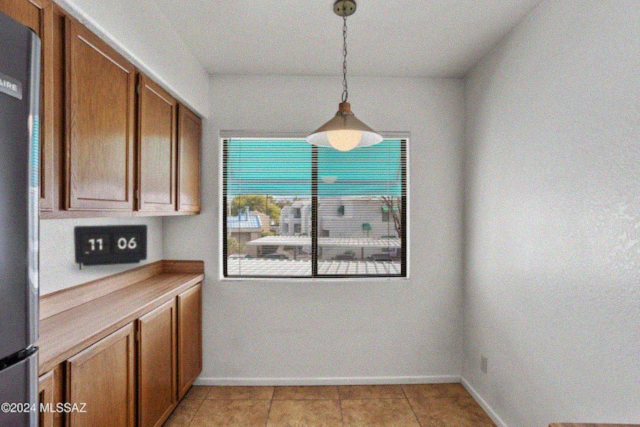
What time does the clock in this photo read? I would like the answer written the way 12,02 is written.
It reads 11,06
